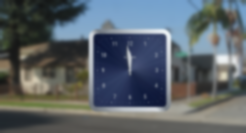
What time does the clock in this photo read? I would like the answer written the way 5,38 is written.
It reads 11,59
